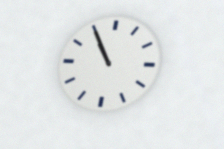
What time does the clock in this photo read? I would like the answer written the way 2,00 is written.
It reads 10,55
